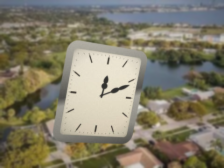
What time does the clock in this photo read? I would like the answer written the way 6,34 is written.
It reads 12,11
